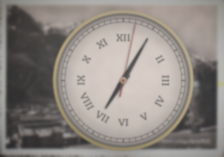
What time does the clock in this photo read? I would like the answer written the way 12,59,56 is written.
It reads 7,05,02
